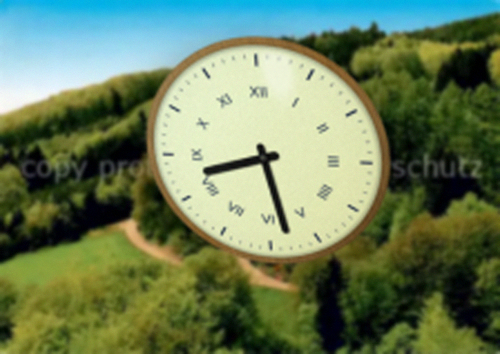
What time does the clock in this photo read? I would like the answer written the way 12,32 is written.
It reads 8,28
